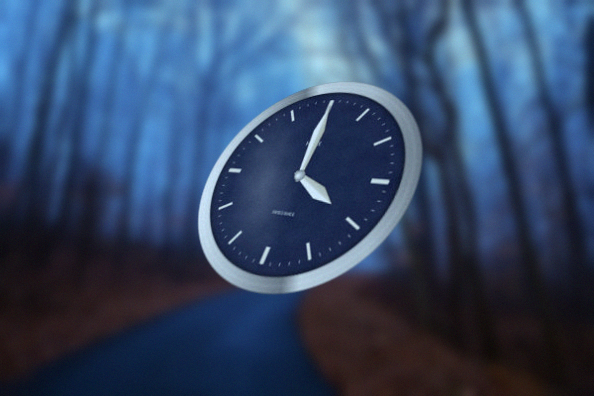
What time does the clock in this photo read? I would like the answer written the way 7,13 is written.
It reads 4,00
